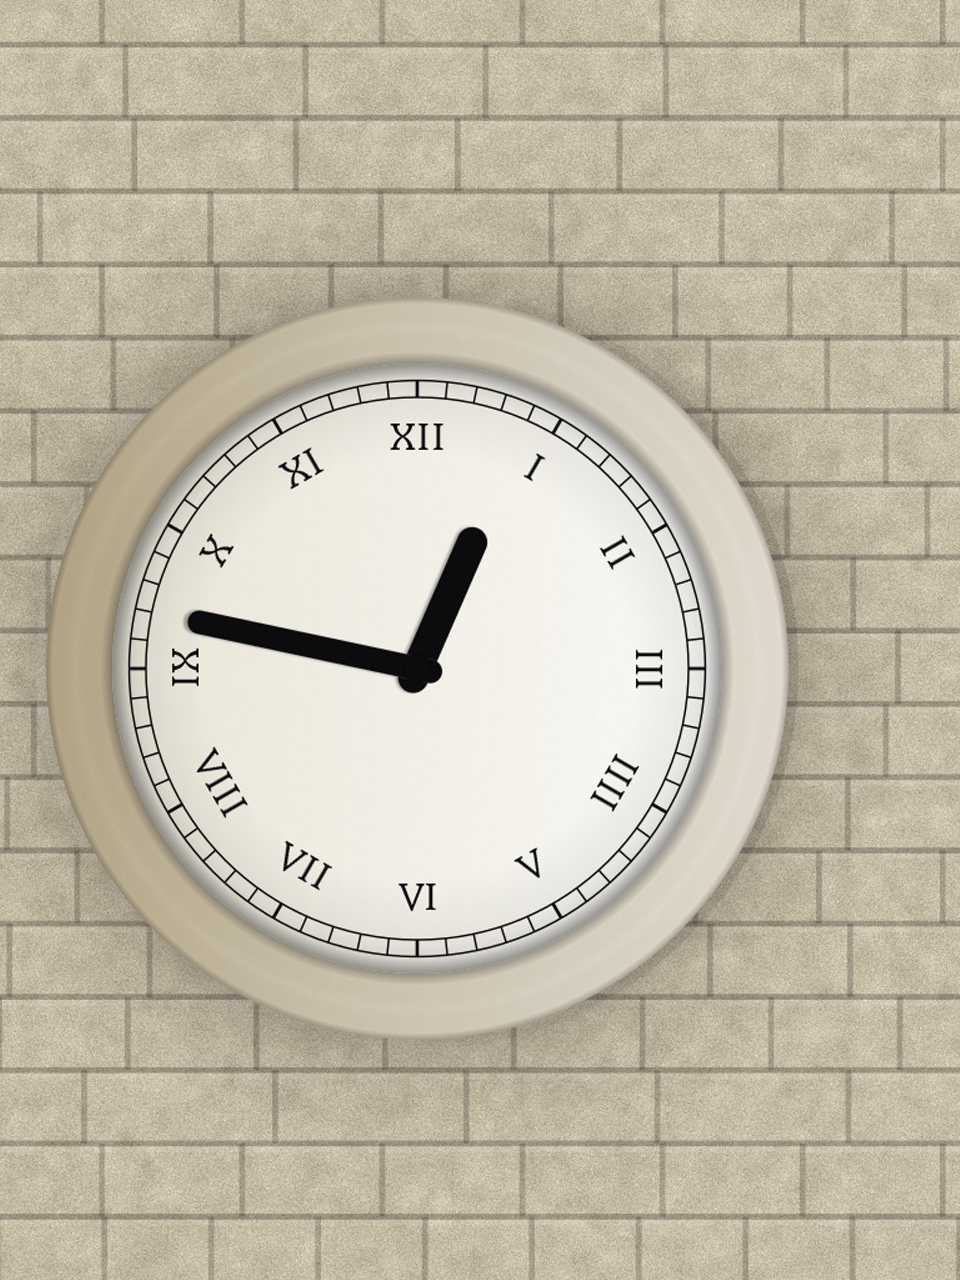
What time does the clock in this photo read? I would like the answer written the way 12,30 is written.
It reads 12,47
